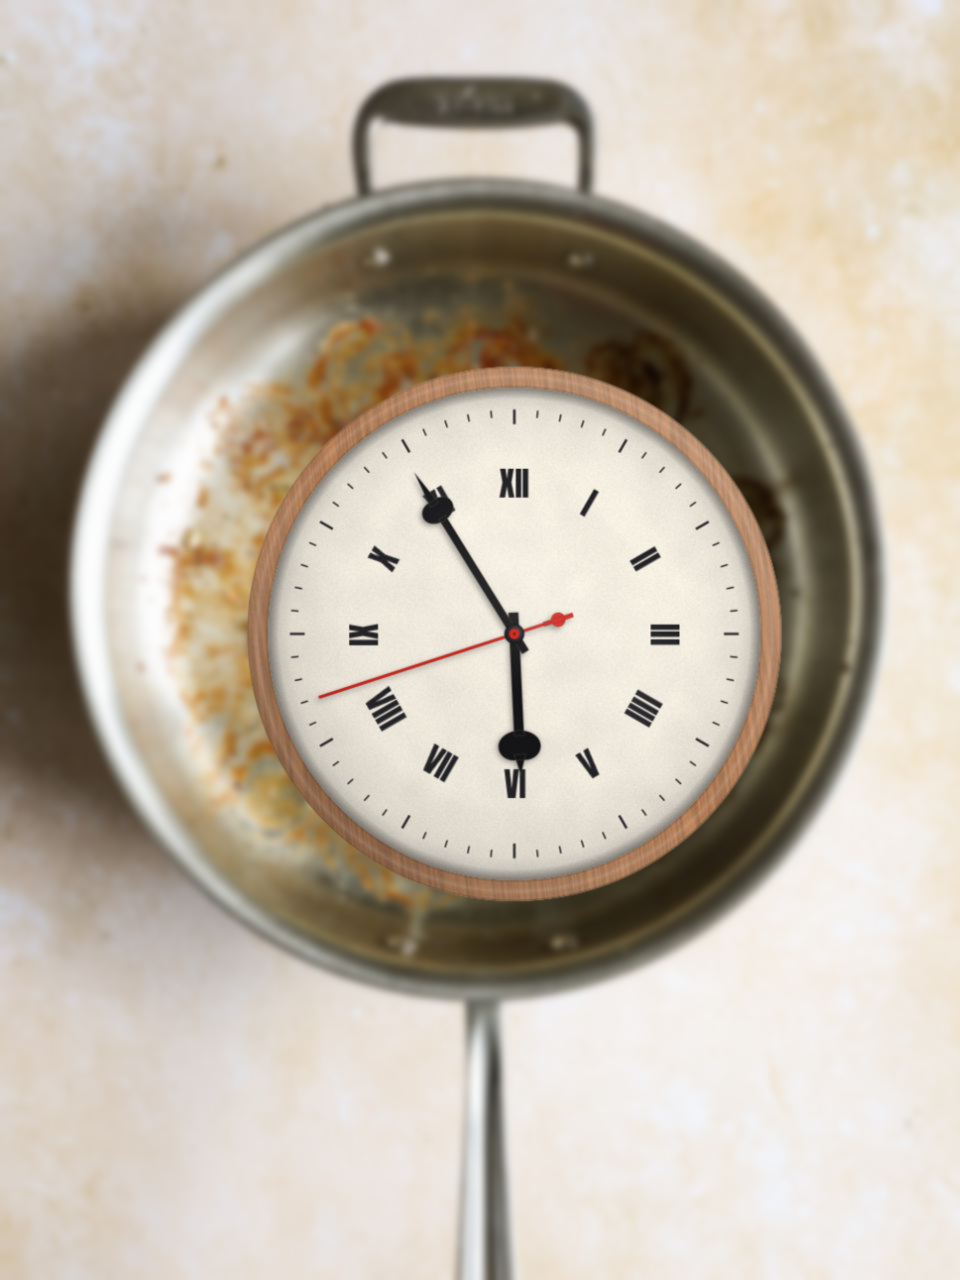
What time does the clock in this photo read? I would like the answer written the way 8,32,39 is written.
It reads 5,54,42
